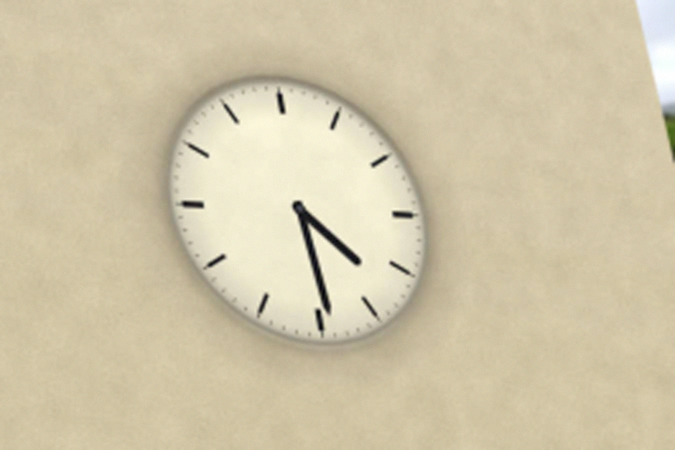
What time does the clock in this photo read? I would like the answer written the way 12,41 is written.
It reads 4,29
